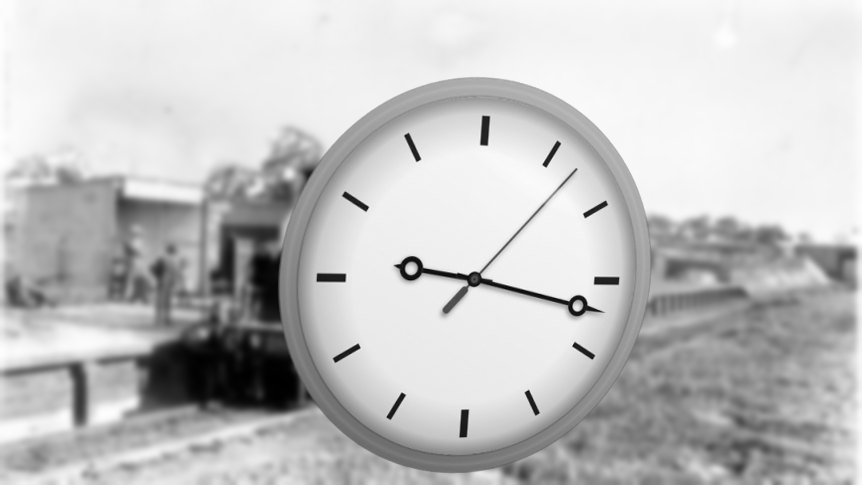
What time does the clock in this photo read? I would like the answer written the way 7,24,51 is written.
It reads 9,17,07
